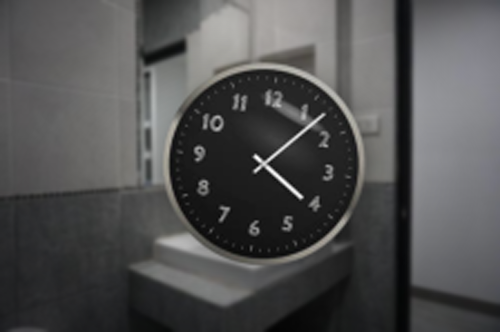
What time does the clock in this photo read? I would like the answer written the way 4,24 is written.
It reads 4,07
